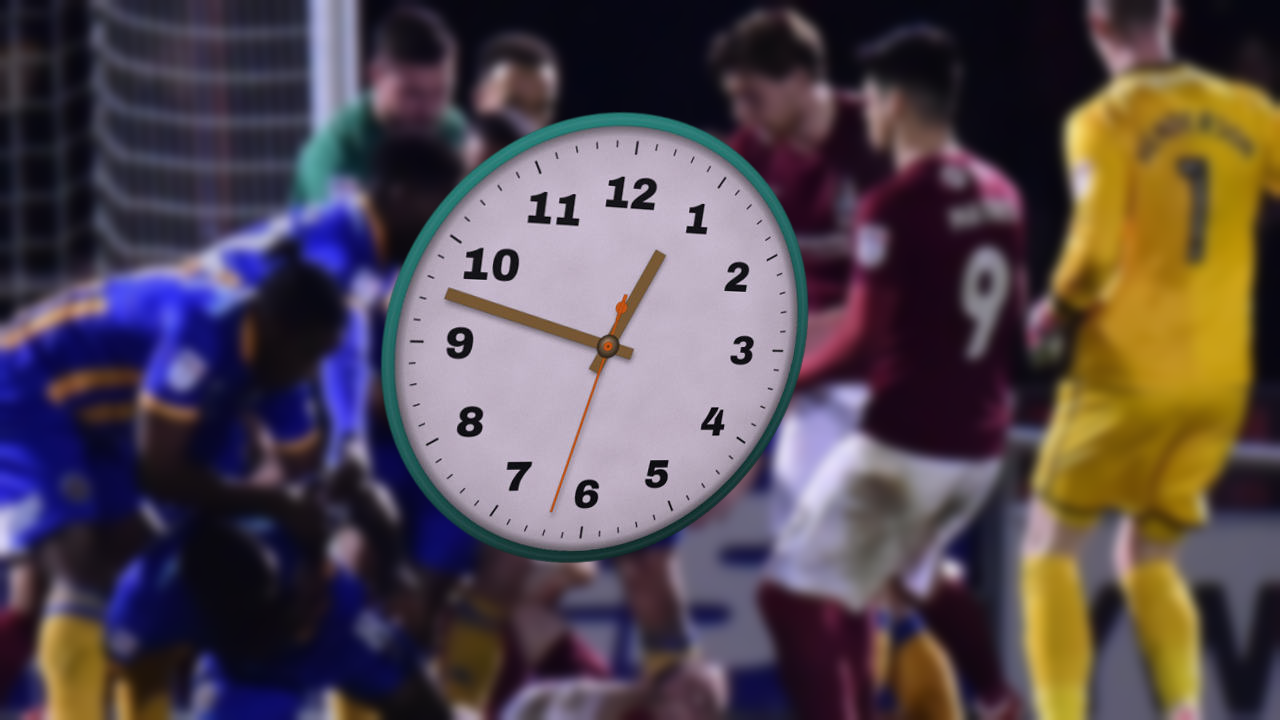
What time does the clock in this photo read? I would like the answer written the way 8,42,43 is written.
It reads 12,47,32
